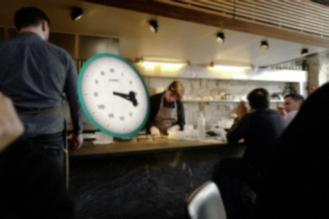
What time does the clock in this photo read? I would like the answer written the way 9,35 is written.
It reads 3,19
